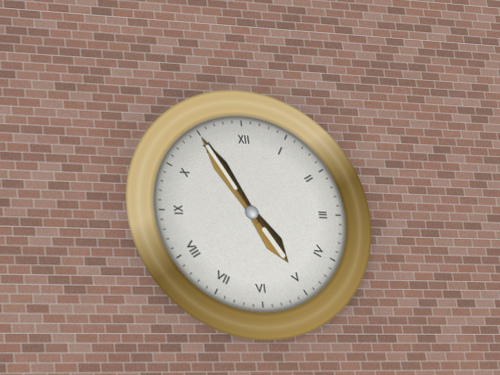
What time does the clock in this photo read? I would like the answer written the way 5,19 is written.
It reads 4,55
